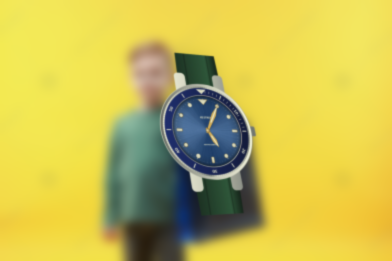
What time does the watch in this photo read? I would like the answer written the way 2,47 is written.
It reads 5,05
